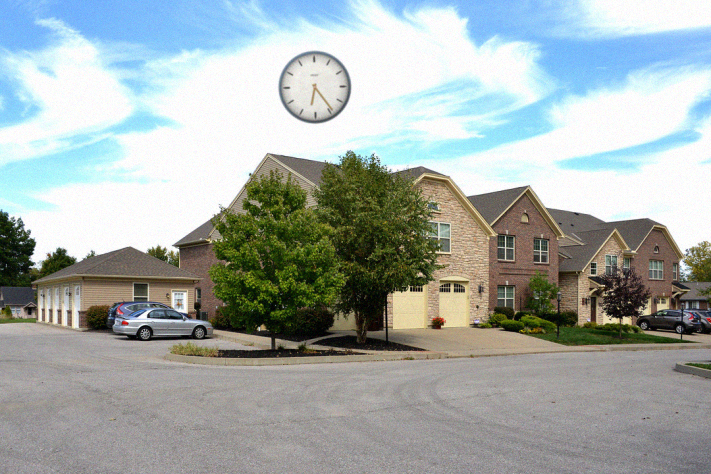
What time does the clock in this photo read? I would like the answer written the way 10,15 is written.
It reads 6,24
